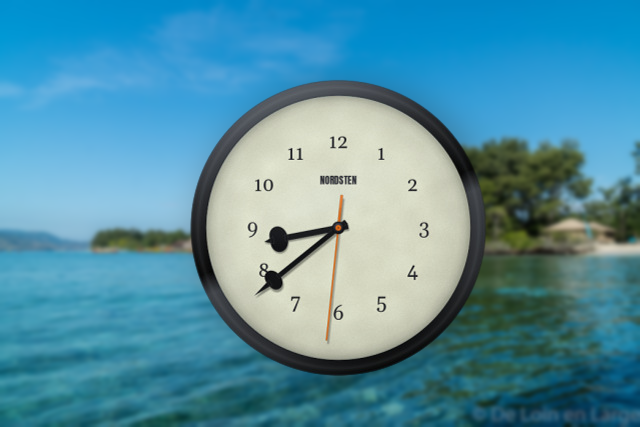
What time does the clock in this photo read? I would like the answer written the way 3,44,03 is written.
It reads 8,38,31
